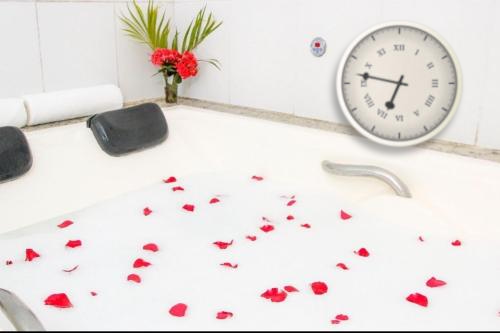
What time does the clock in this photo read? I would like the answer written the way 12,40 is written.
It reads 6,47
